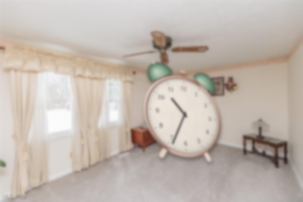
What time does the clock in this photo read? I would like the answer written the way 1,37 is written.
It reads 10,34
